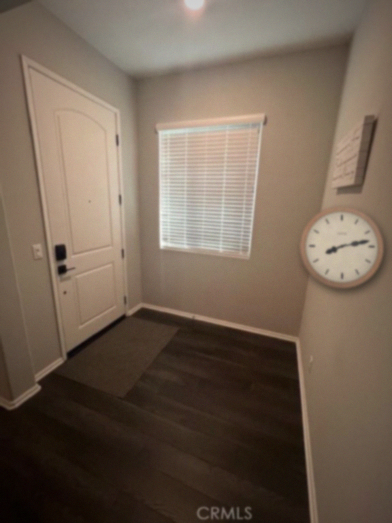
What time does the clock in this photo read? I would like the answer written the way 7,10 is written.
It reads 8,13
